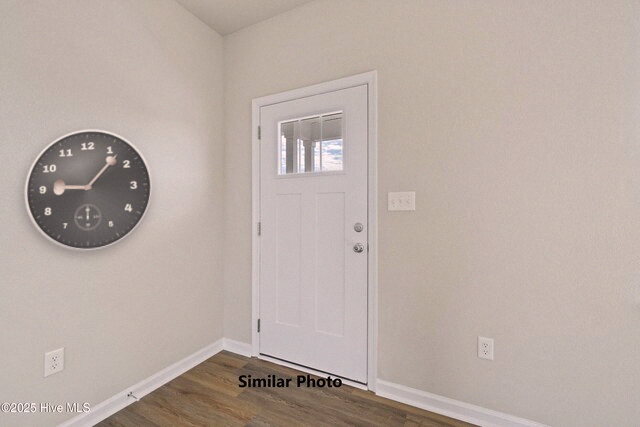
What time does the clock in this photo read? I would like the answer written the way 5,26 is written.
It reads 9,07
